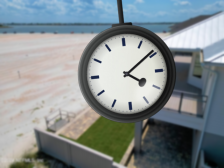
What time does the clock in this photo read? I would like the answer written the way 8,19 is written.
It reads 4,09
